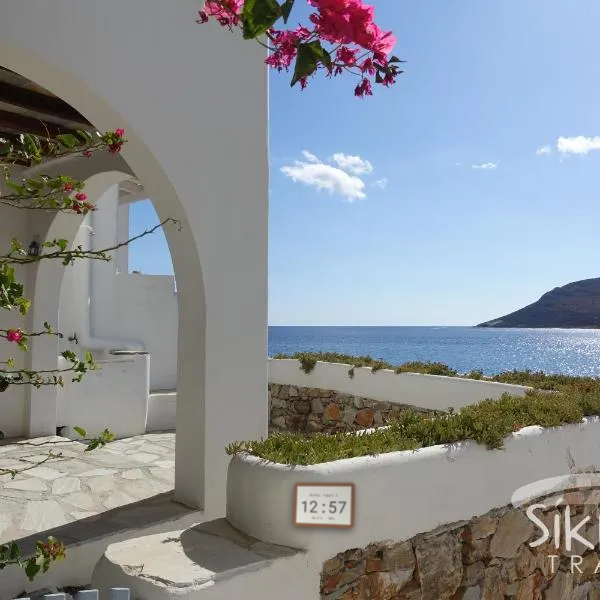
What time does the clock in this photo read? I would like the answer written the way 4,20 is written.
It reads 12,57
